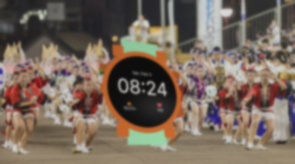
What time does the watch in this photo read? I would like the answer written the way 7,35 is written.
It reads 8,24
